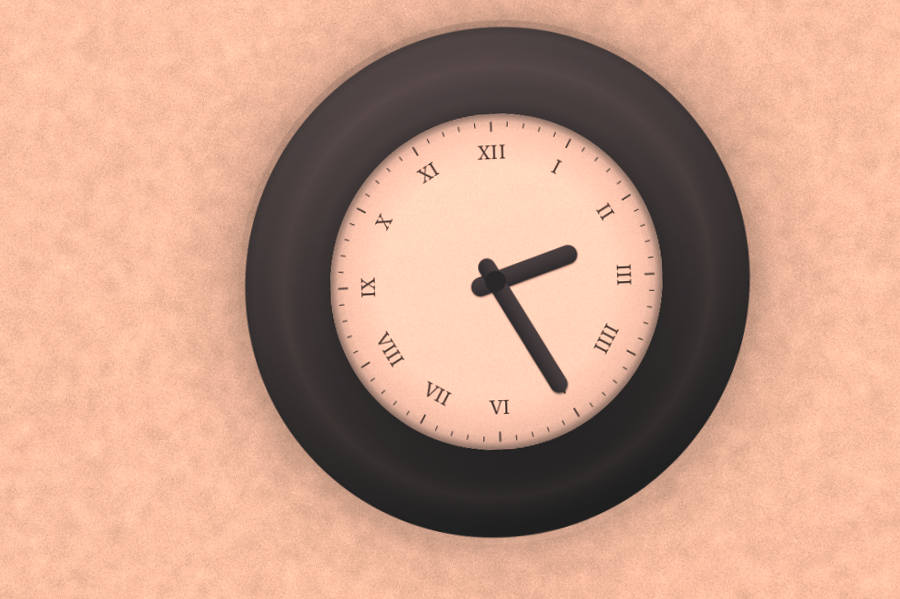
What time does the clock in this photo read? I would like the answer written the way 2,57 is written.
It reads 2,25
